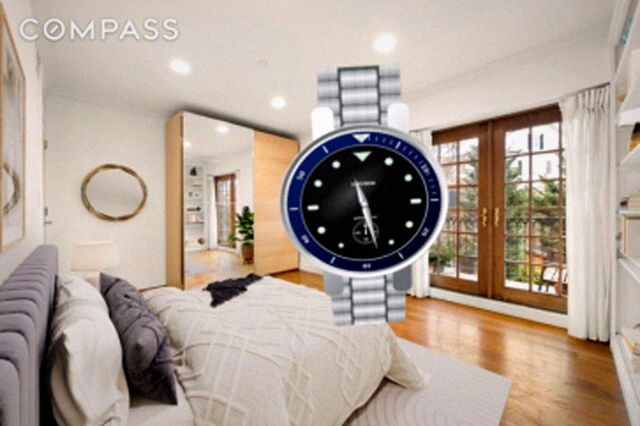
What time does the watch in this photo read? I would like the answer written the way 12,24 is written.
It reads 11,28
